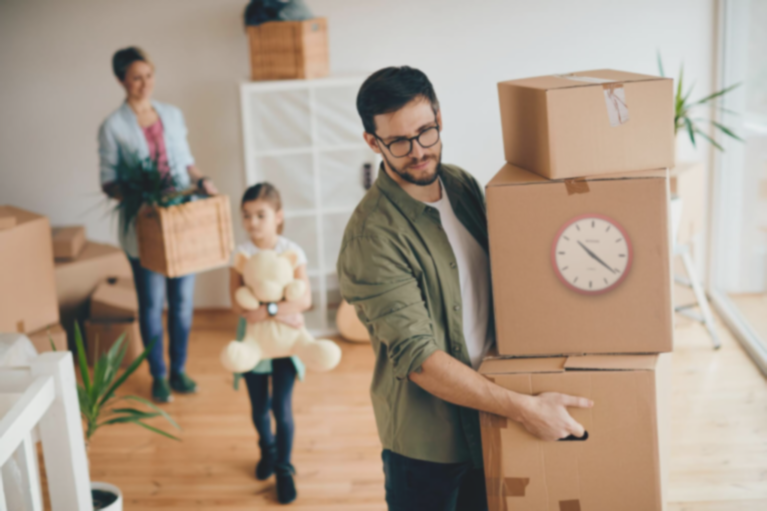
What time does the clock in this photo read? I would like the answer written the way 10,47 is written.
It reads 10,21
